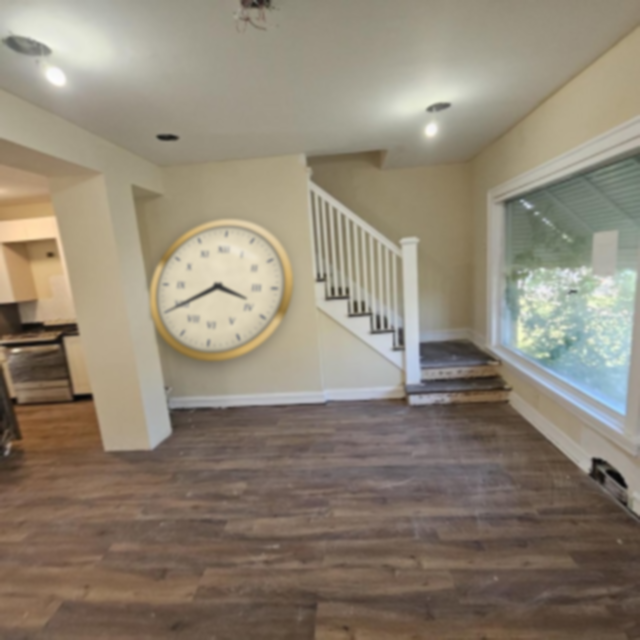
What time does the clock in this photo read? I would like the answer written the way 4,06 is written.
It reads 3,40
